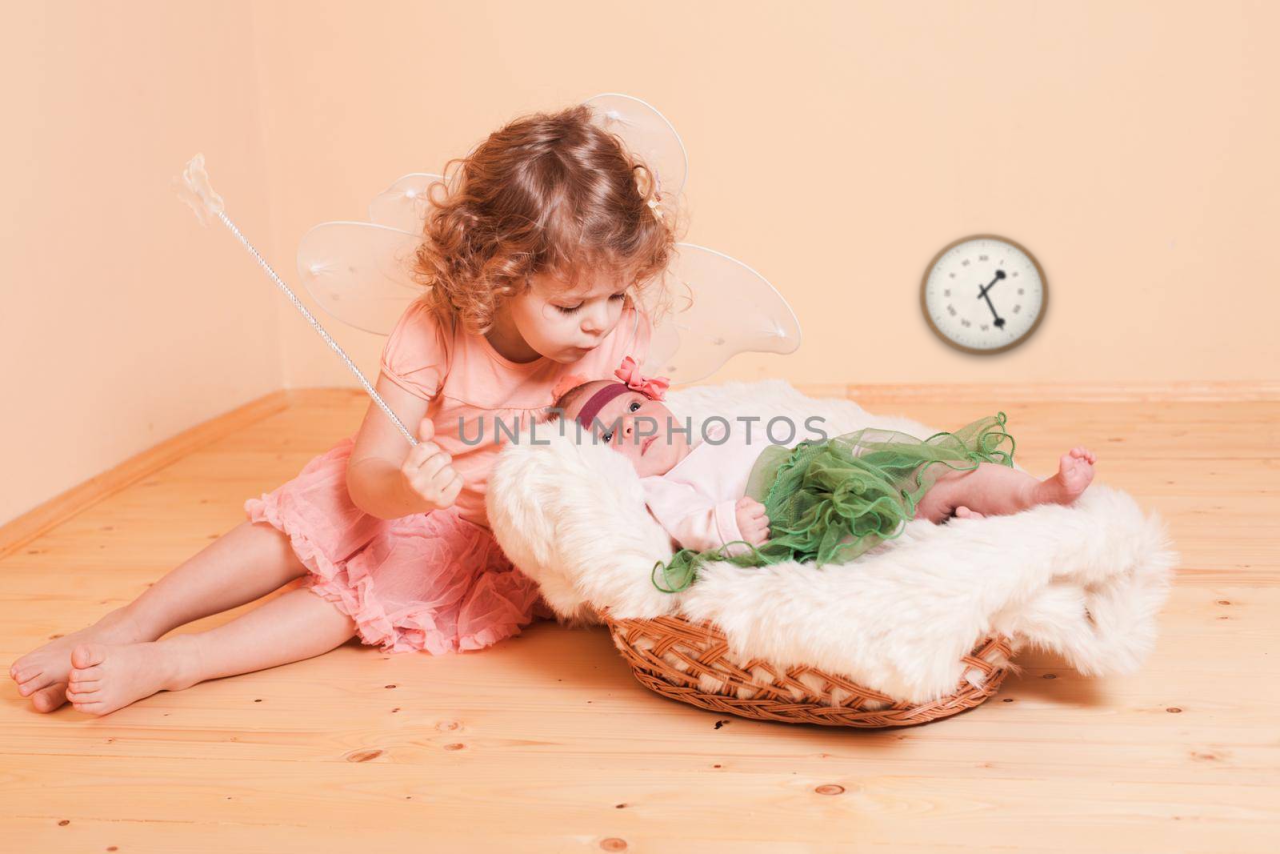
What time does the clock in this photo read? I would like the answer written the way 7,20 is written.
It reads 1,26
